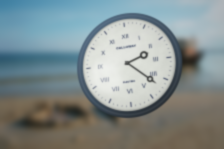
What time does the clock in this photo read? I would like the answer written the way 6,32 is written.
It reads 2,22
